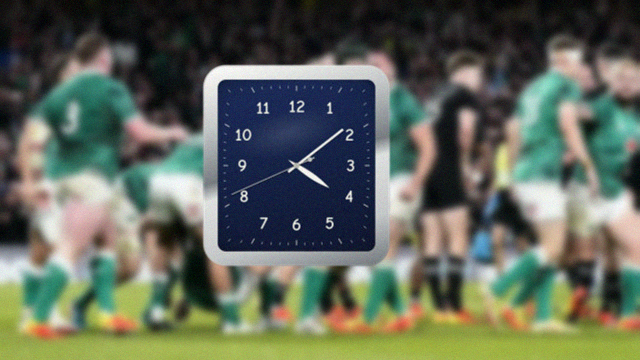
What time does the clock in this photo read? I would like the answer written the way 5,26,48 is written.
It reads 4,08,41
